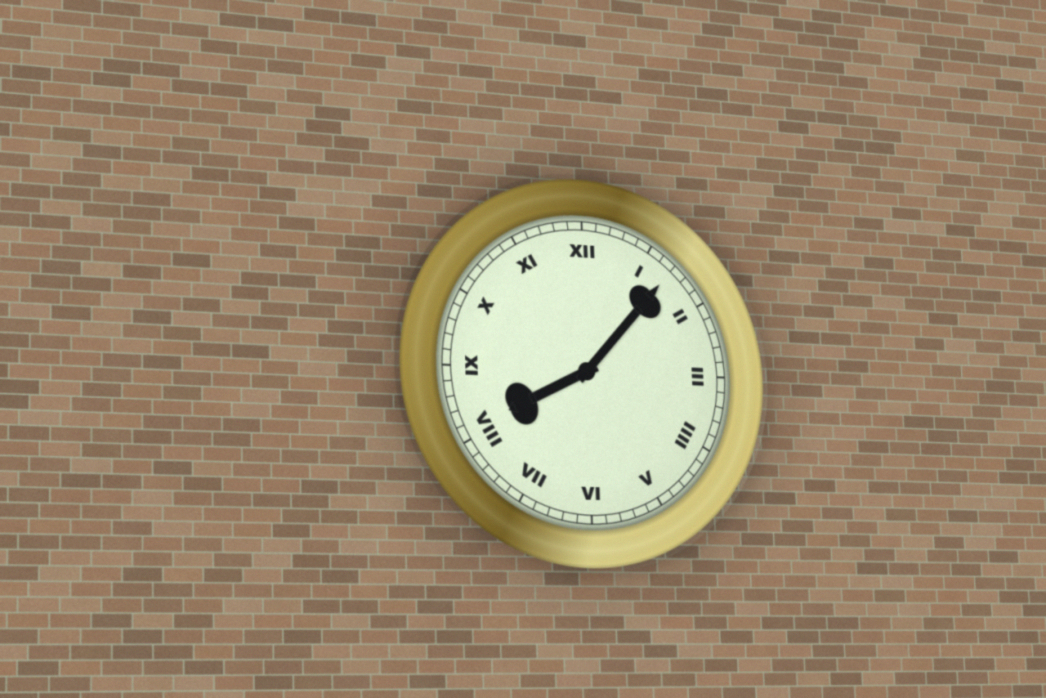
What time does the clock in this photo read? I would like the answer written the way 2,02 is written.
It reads 8,07
